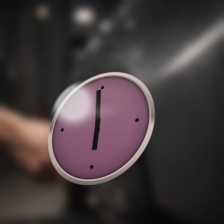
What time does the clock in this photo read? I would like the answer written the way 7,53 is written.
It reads 5,59
